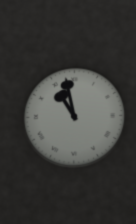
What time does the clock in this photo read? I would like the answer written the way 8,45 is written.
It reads 10,58
